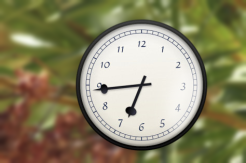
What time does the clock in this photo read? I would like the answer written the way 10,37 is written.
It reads 6,44
